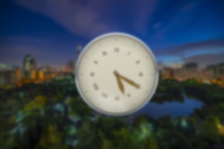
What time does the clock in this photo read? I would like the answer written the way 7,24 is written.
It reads 5,20
